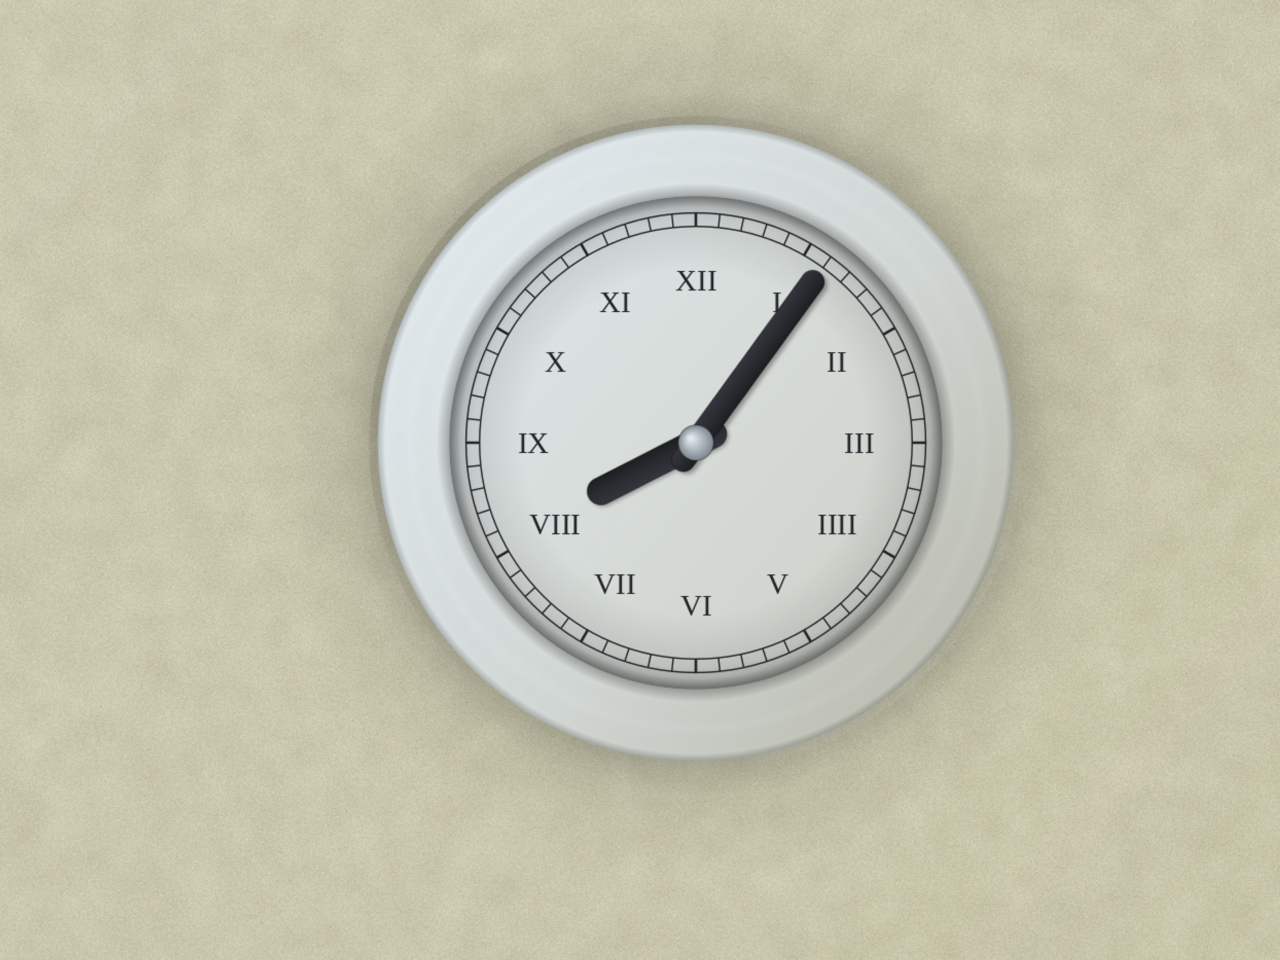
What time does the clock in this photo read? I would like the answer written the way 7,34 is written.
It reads 8,06
